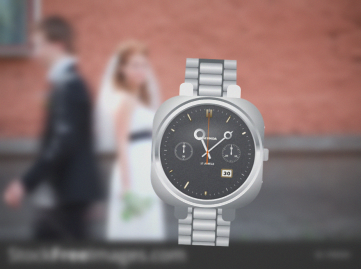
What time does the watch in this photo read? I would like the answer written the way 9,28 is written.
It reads 11,08
